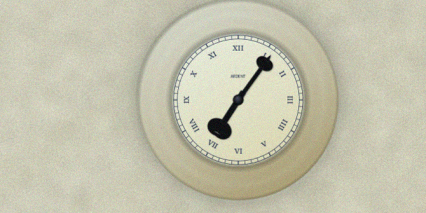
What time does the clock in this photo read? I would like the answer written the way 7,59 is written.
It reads 7,06
